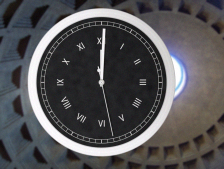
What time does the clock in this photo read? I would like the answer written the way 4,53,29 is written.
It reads 12,00,28
